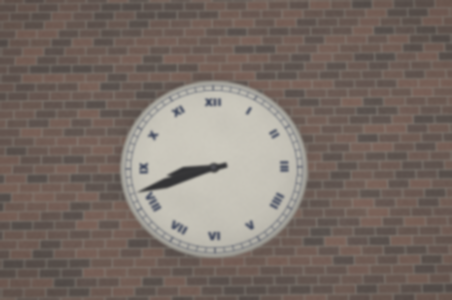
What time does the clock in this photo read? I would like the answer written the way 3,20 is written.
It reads 8,42
